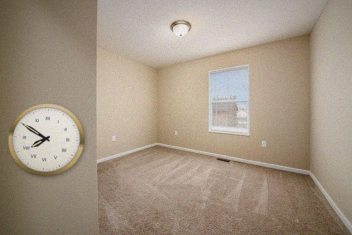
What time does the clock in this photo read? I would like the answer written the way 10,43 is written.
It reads 7,50
